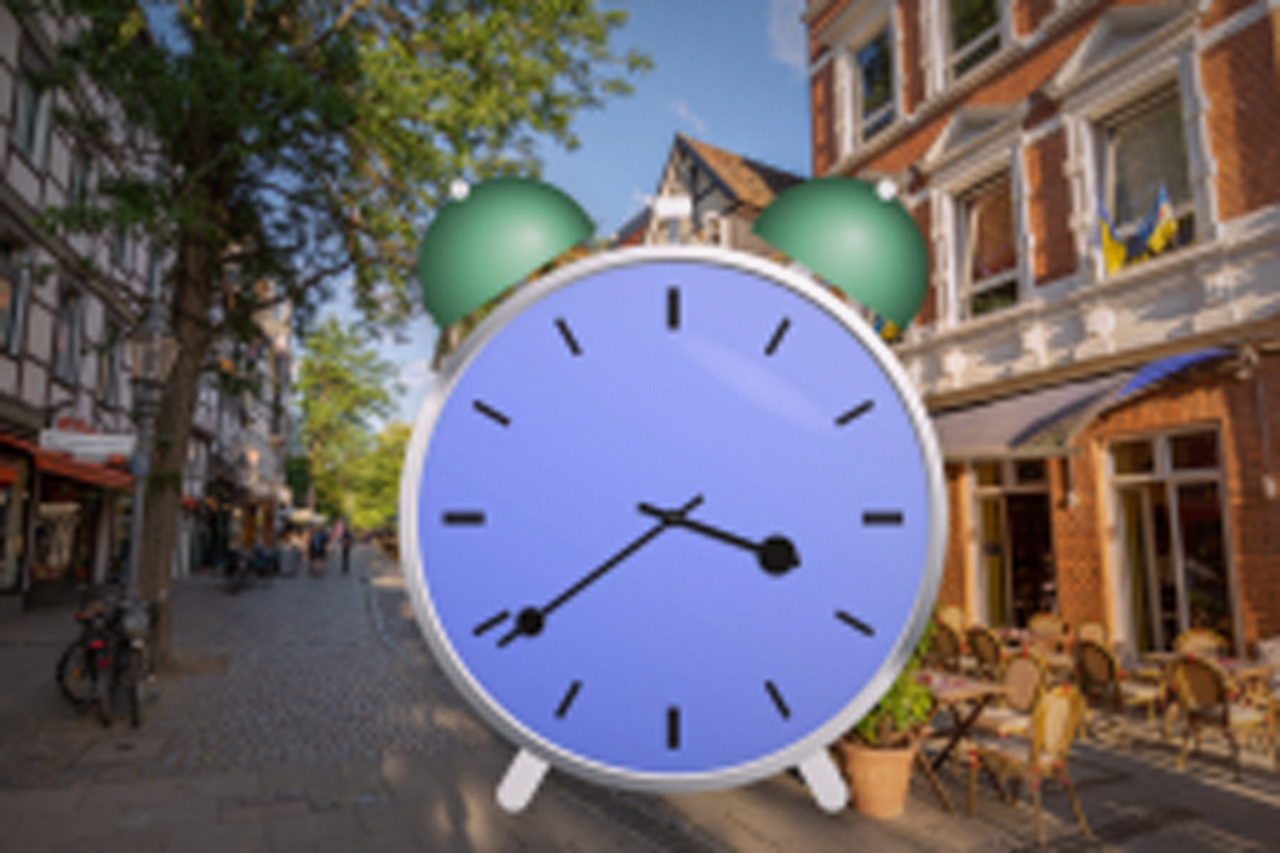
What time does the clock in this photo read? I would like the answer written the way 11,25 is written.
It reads 3,39
